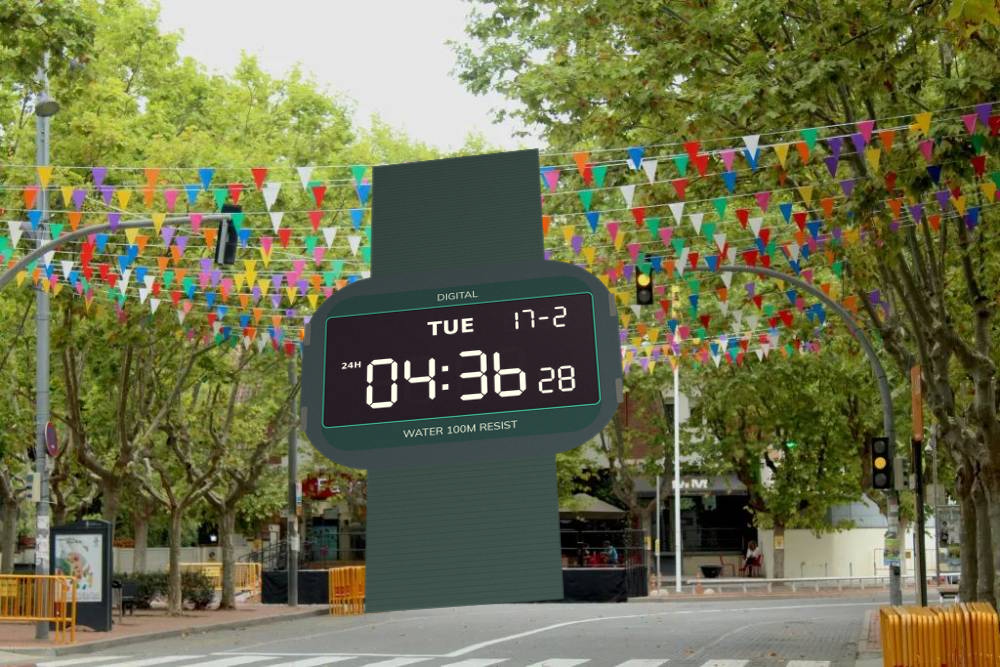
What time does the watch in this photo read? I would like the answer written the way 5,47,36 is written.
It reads 4,36,28
